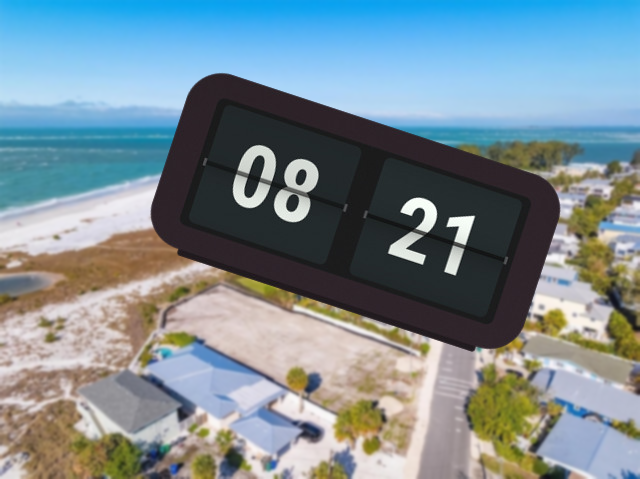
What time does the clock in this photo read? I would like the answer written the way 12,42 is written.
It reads 8,21
